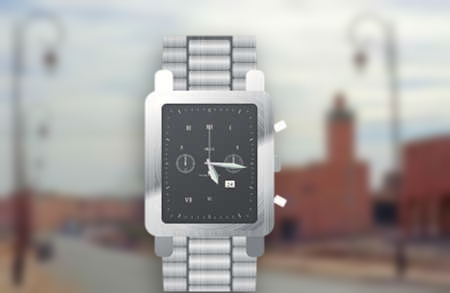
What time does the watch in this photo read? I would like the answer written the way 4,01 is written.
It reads 5,16
